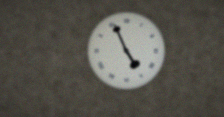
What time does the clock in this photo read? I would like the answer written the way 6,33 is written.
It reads 4,56
